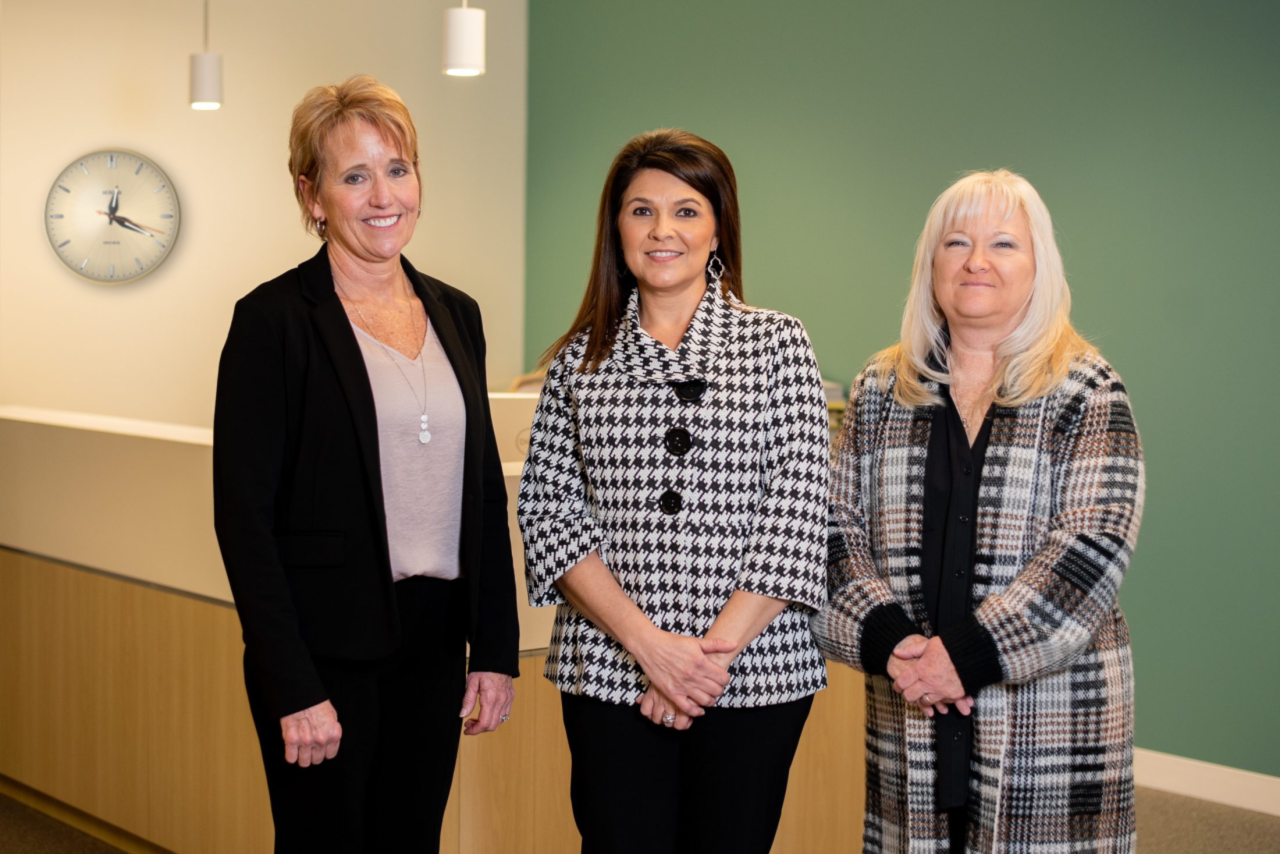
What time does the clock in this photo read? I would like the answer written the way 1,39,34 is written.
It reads 12,19,18
